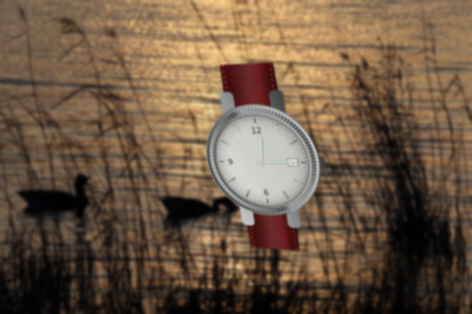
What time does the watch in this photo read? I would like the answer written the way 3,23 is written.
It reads 12,15
